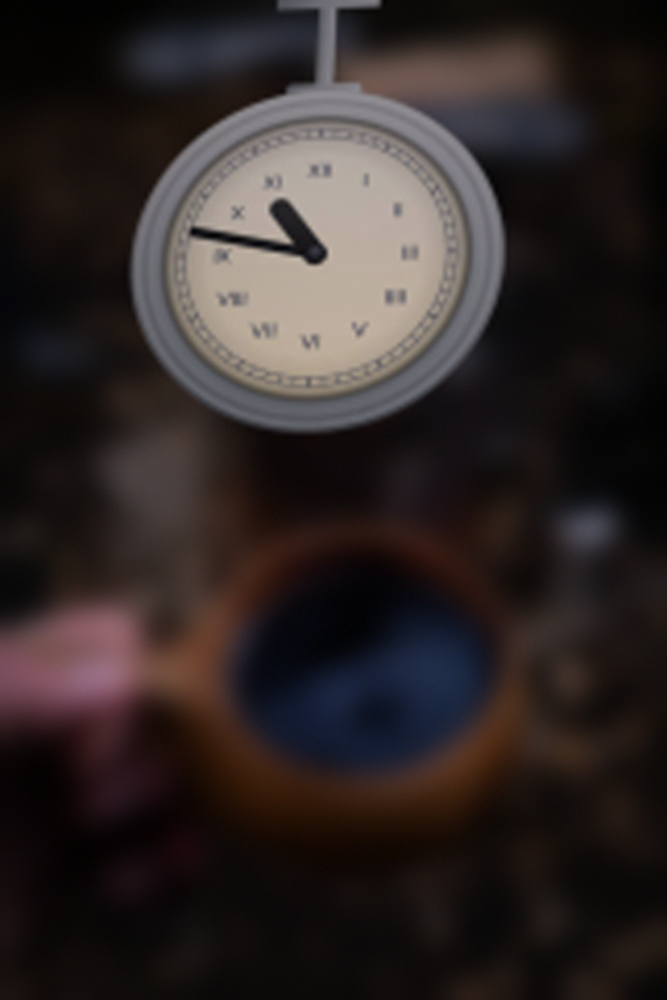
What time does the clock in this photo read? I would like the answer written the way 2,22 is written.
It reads 10,47
